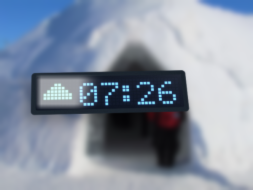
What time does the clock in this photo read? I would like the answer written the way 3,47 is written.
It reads 7,26
